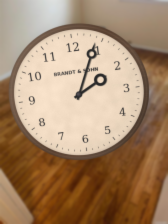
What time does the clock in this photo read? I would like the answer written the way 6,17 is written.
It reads 2,04
